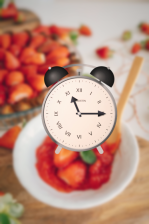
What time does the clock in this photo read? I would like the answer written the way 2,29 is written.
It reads 11,15
